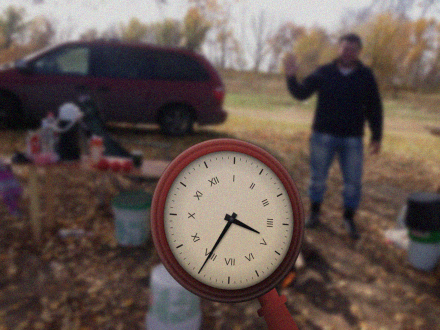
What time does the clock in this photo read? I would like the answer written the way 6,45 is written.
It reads 4,40
